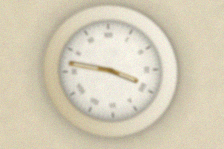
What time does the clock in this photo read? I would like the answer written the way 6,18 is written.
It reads 3,47
